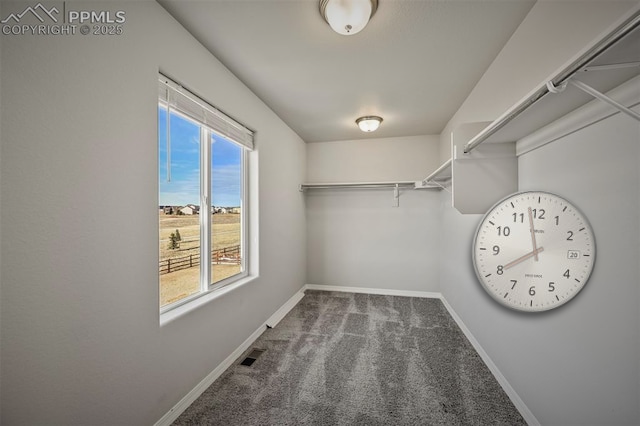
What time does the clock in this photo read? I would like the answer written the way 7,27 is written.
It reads 7,58
